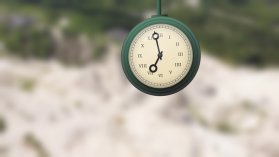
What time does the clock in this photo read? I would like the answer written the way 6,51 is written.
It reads 6,58
